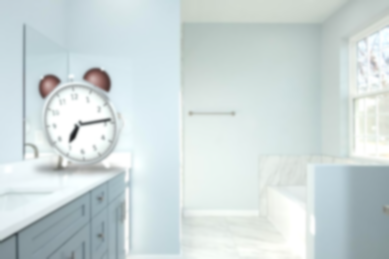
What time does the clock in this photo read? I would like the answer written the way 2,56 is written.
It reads 7,14
